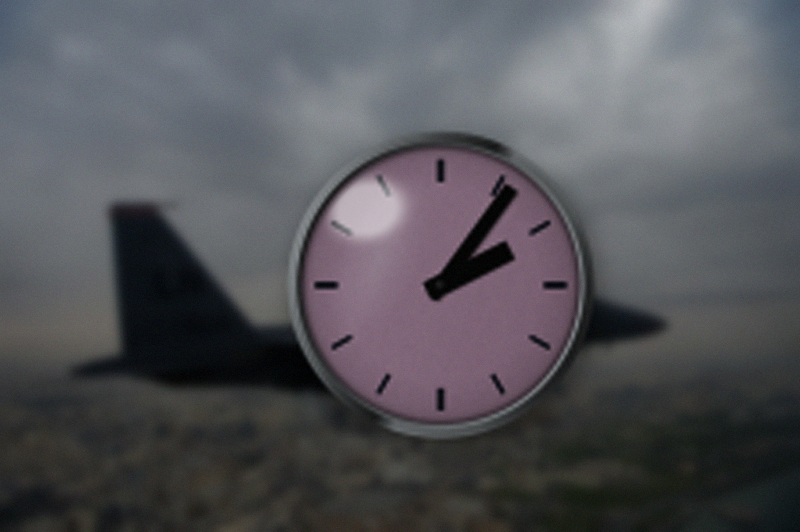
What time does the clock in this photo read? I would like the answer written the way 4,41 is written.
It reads 2,06
